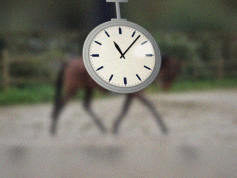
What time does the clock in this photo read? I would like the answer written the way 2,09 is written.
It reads 11,07
